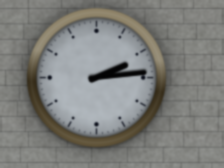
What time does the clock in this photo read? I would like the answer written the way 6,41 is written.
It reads 2,14
